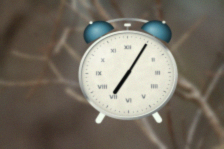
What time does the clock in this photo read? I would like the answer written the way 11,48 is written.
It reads 7,05
